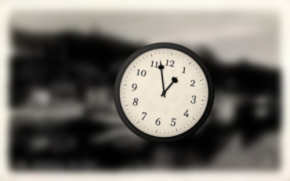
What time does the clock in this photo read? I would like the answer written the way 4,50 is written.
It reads 12,57
